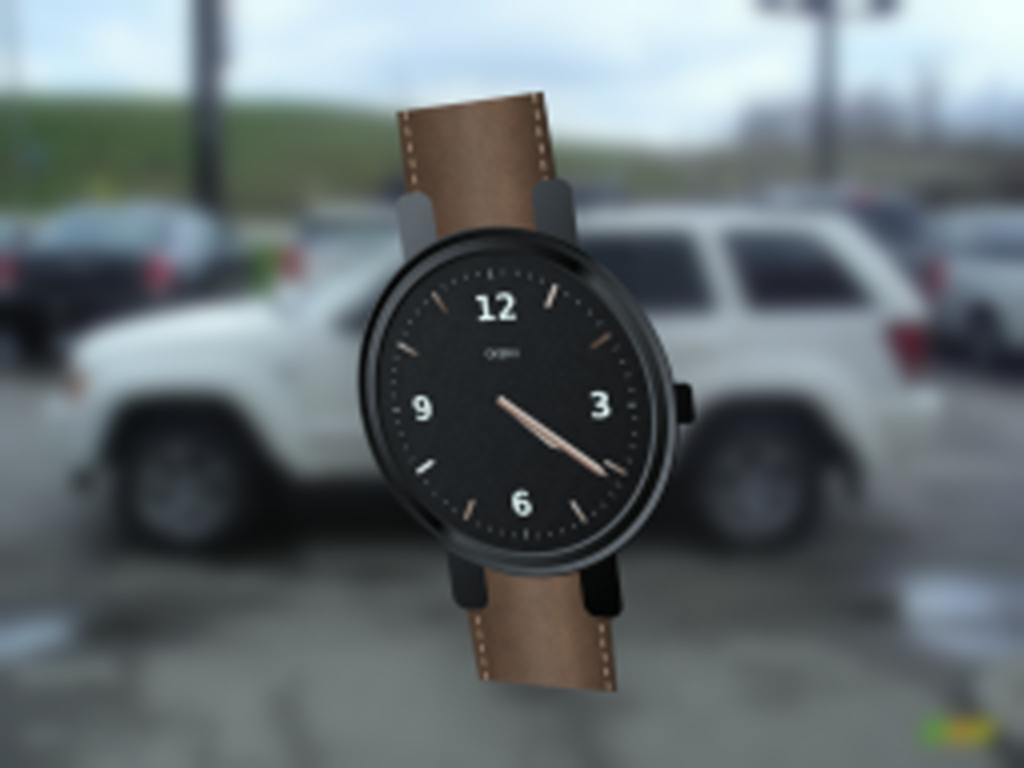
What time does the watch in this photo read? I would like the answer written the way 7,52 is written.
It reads 4,21
